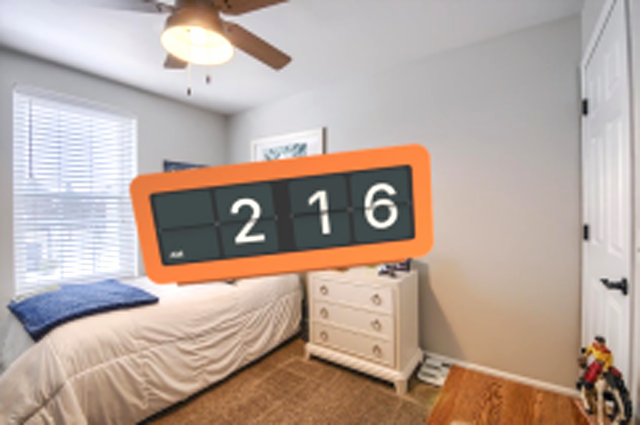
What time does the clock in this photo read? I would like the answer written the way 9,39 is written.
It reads 2,16
